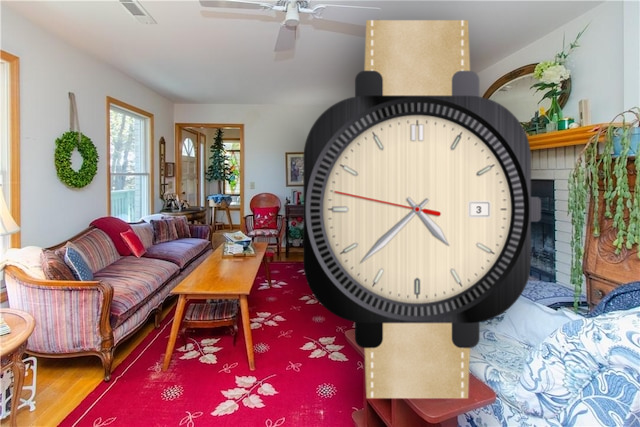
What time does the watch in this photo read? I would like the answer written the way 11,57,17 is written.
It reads 4,37,47
